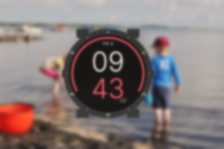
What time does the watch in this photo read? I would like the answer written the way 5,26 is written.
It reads 9,43
